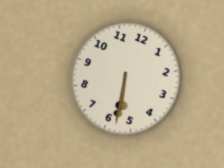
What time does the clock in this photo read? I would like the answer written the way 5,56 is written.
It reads 5,28
